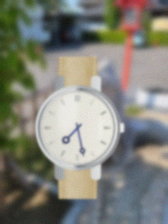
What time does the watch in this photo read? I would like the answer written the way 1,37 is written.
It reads 7,28
